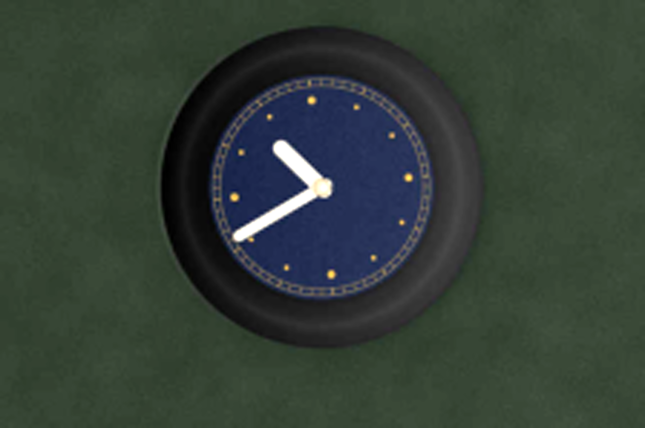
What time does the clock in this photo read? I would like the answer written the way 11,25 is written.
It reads 10,41
